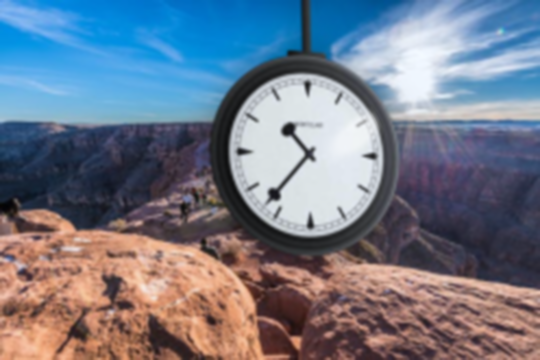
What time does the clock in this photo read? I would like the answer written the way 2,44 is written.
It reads 10,37
